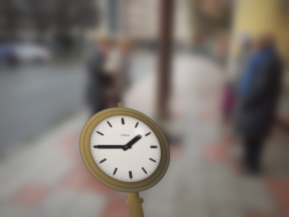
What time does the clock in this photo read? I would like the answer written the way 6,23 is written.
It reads 1,45
